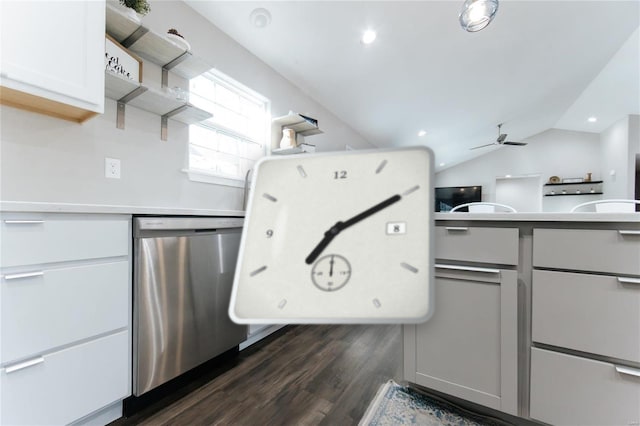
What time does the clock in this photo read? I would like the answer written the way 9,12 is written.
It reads 7,10
